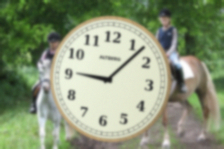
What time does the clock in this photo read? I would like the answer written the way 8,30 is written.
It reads 9,07
